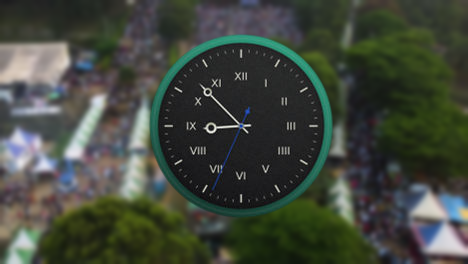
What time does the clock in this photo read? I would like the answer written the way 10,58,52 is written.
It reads 8,52,34
